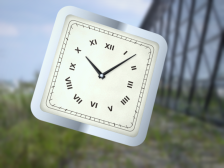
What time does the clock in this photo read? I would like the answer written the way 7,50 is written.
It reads 10,07
